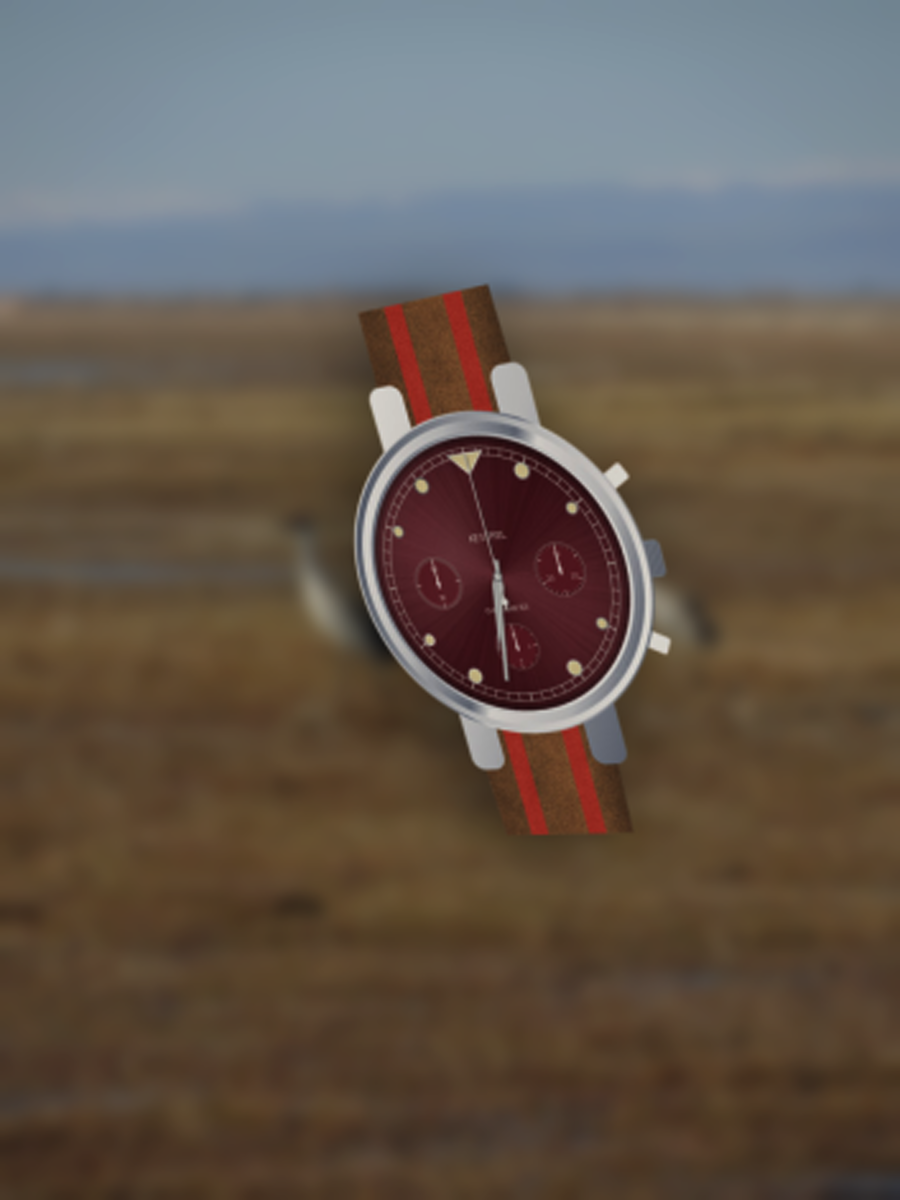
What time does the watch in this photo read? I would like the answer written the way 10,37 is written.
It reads 6,32
